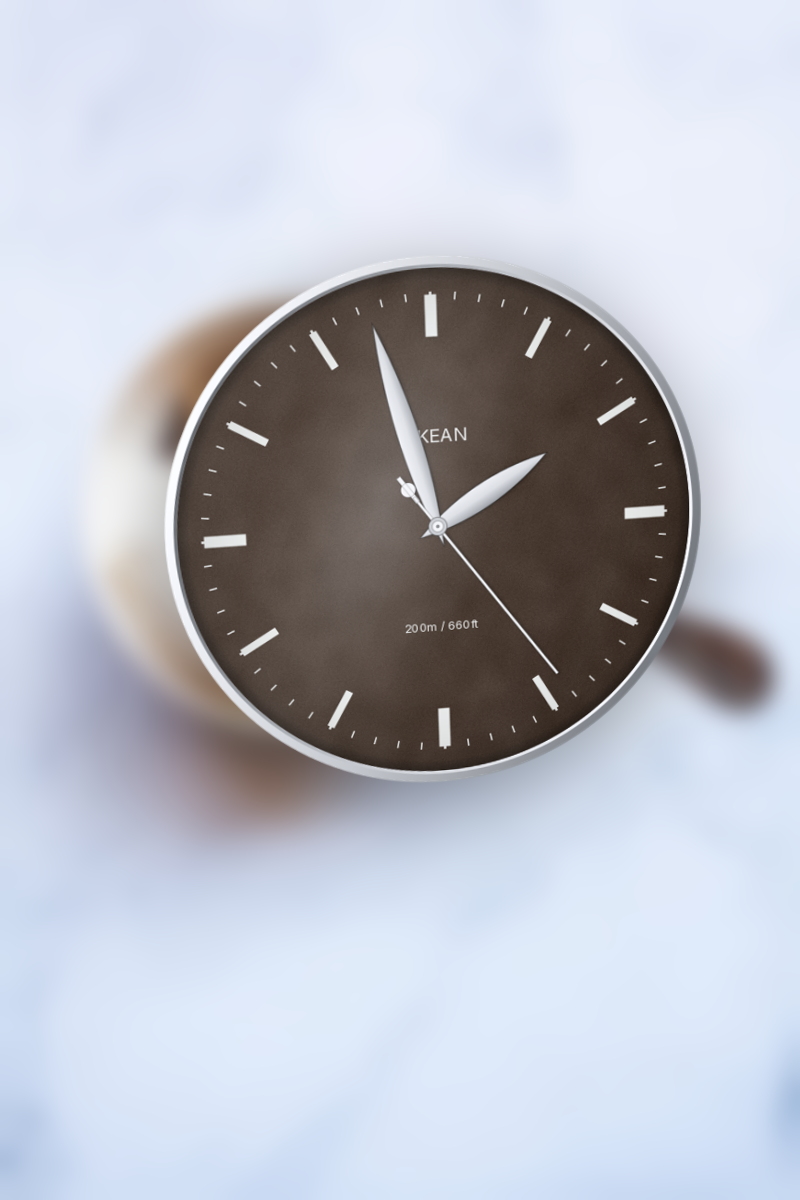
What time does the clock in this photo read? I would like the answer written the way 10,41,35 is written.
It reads 1,57,24
